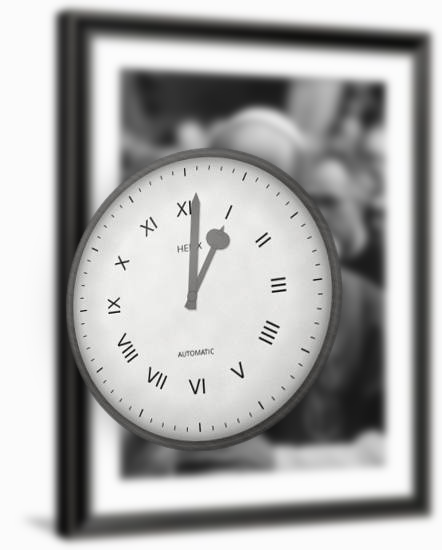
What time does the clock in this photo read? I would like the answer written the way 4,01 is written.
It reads 1,01
